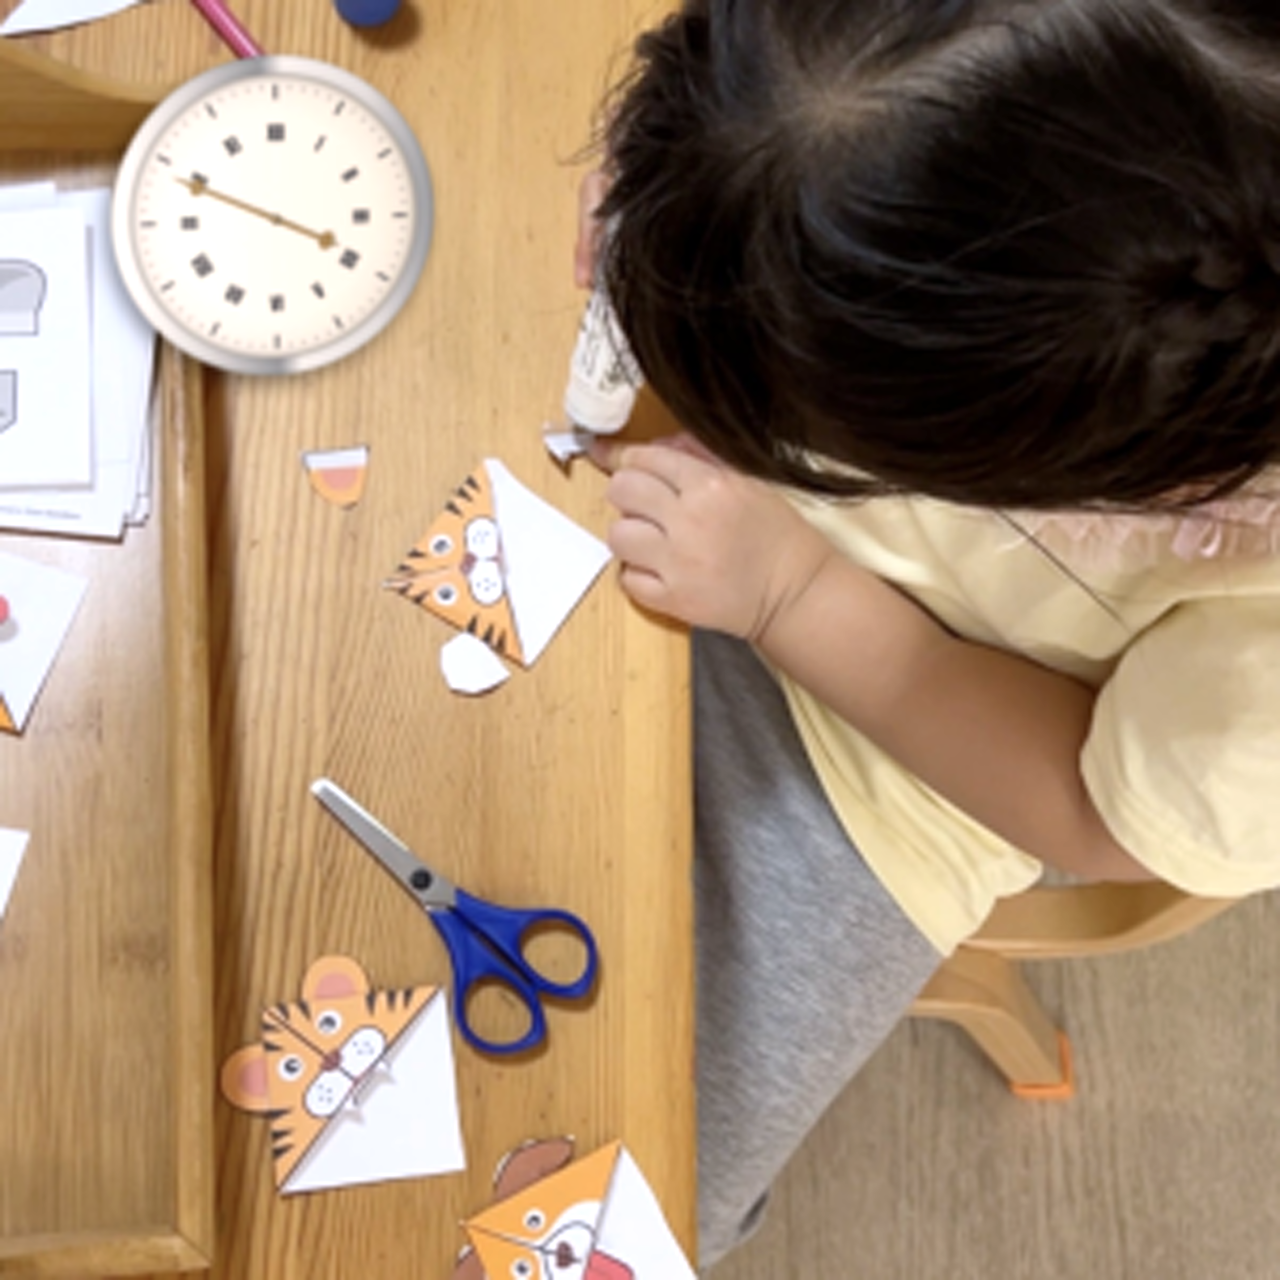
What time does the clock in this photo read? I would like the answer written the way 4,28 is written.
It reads 3,49
